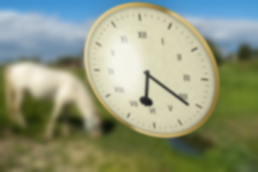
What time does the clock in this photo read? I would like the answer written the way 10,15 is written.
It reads 6,21
